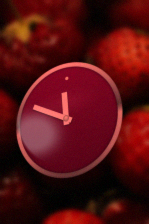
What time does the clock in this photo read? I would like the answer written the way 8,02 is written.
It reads 11,49
